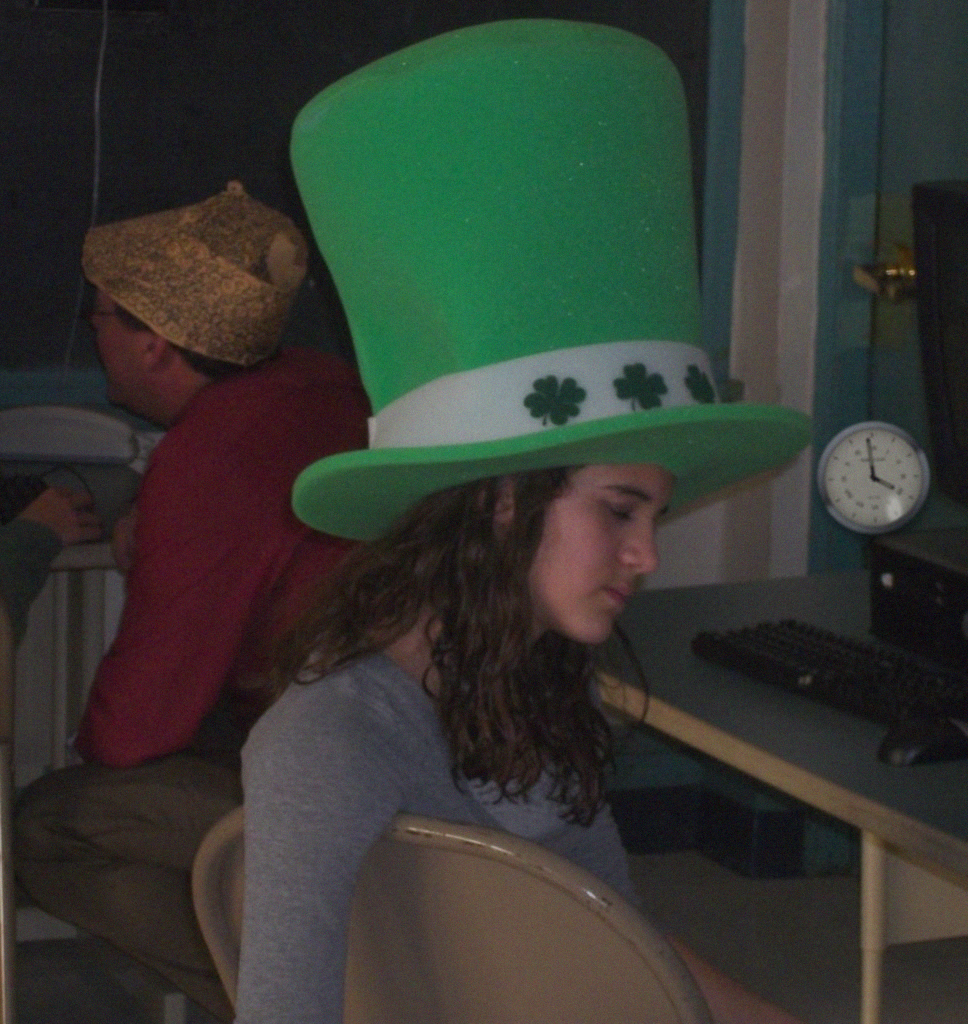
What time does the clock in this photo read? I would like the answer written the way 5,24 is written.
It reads 3,59
